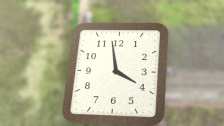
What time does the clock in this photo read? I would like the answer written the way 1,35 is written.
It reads 3,58
